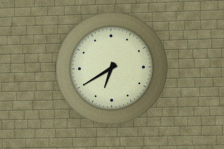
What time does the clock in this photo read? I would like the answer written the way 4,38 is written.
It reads 6,40
